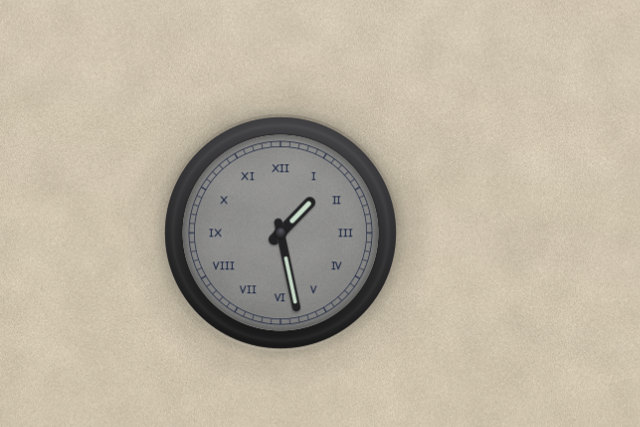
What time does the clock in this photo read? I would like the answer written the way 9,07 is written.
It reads 1,28
